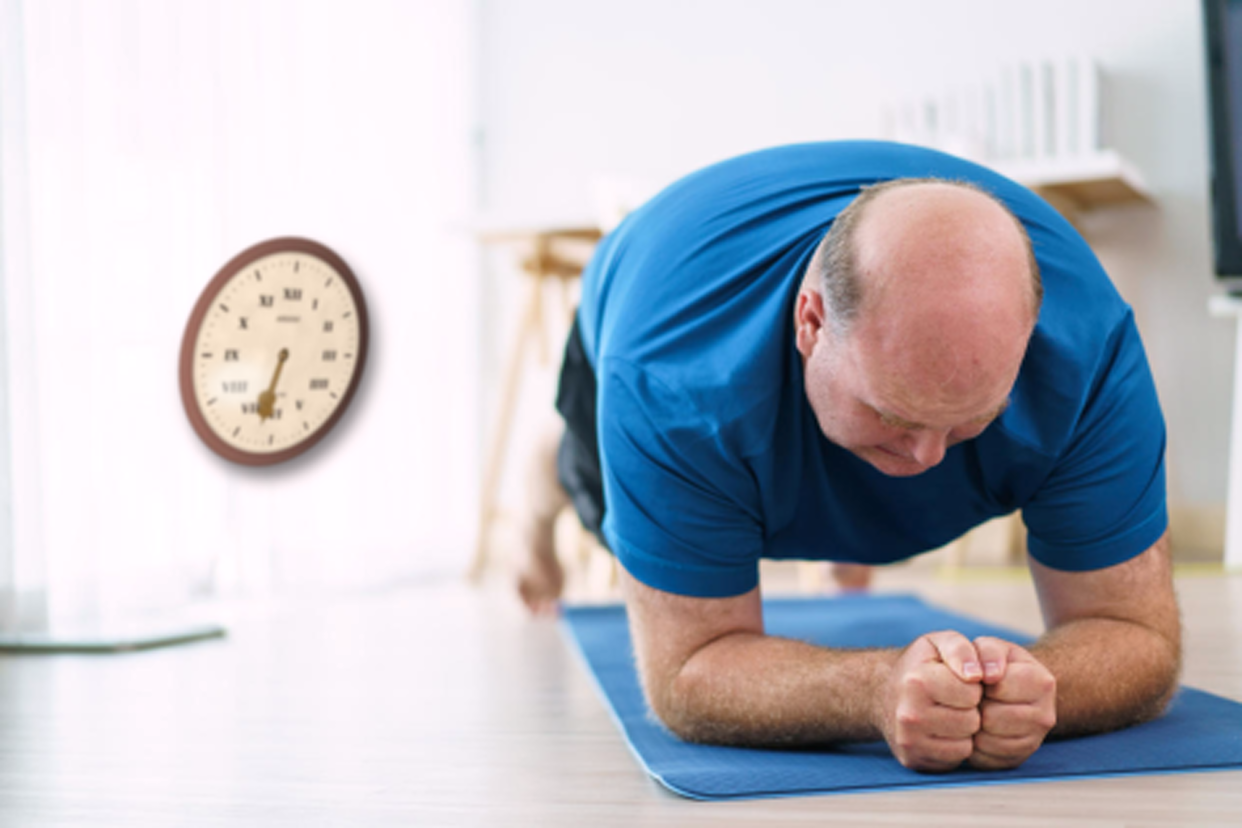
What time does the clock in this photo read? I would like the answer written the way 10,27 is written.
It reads 6,32
